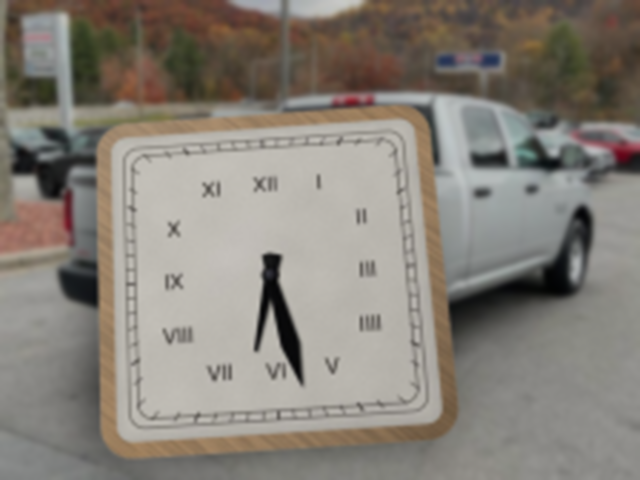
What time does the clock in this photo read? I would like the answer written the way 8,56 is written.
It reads 6,28
